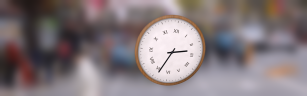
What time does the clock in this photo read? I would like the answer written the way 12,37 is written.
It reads 2,34
